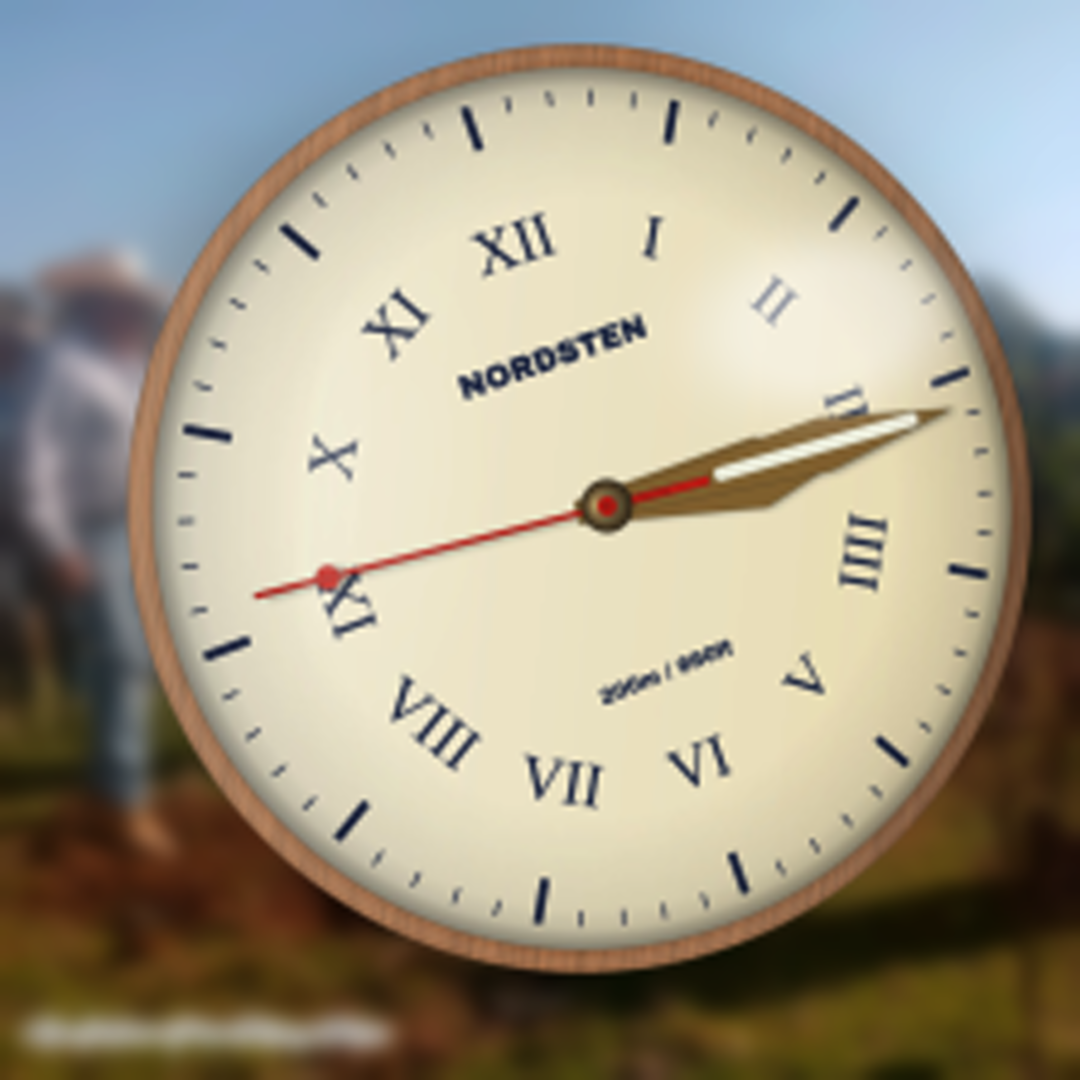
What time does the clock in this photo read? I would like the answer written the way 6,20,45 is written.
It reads 3,15,46
